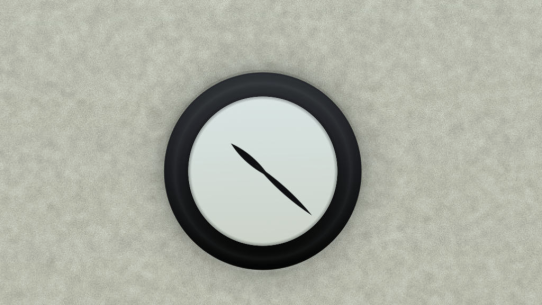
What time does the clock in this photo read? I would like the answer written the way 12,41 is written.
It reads 10,22
